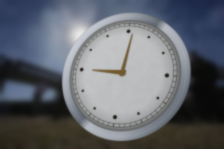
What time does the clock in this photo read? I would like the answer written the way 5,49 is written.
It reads 9,01
